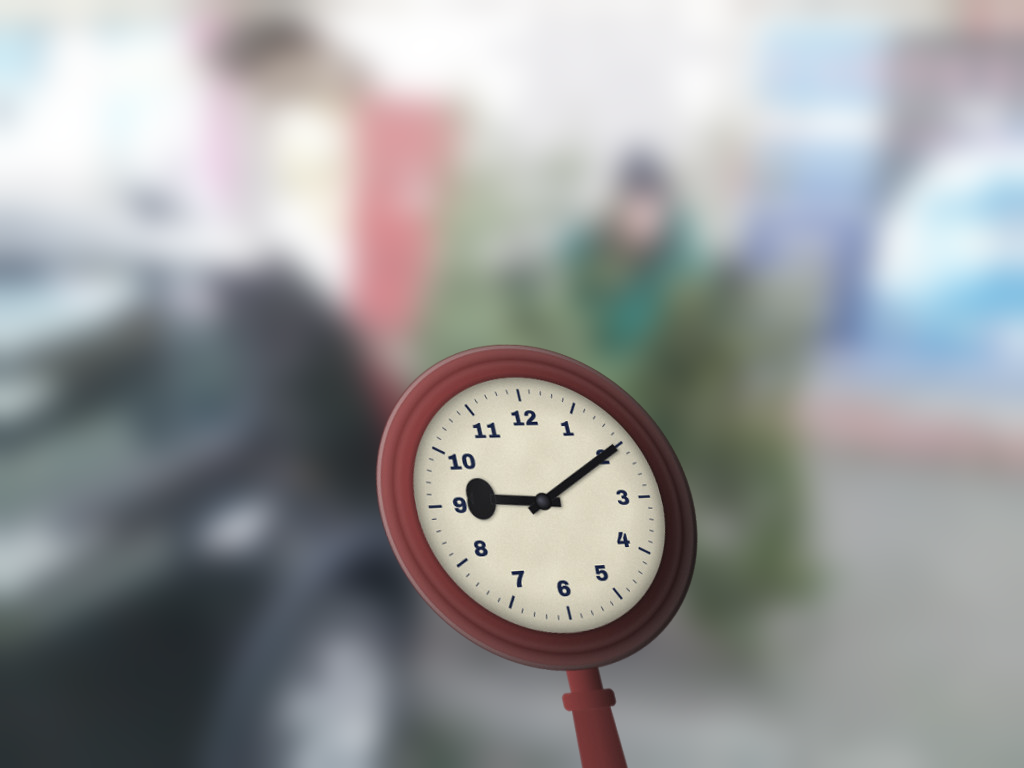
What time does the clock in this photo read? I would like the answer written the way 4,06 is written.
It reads 9,10
